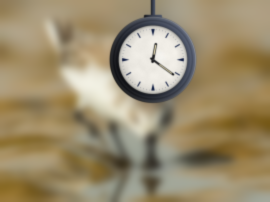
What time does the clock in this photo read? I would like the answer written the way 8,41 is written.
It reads 12,21
